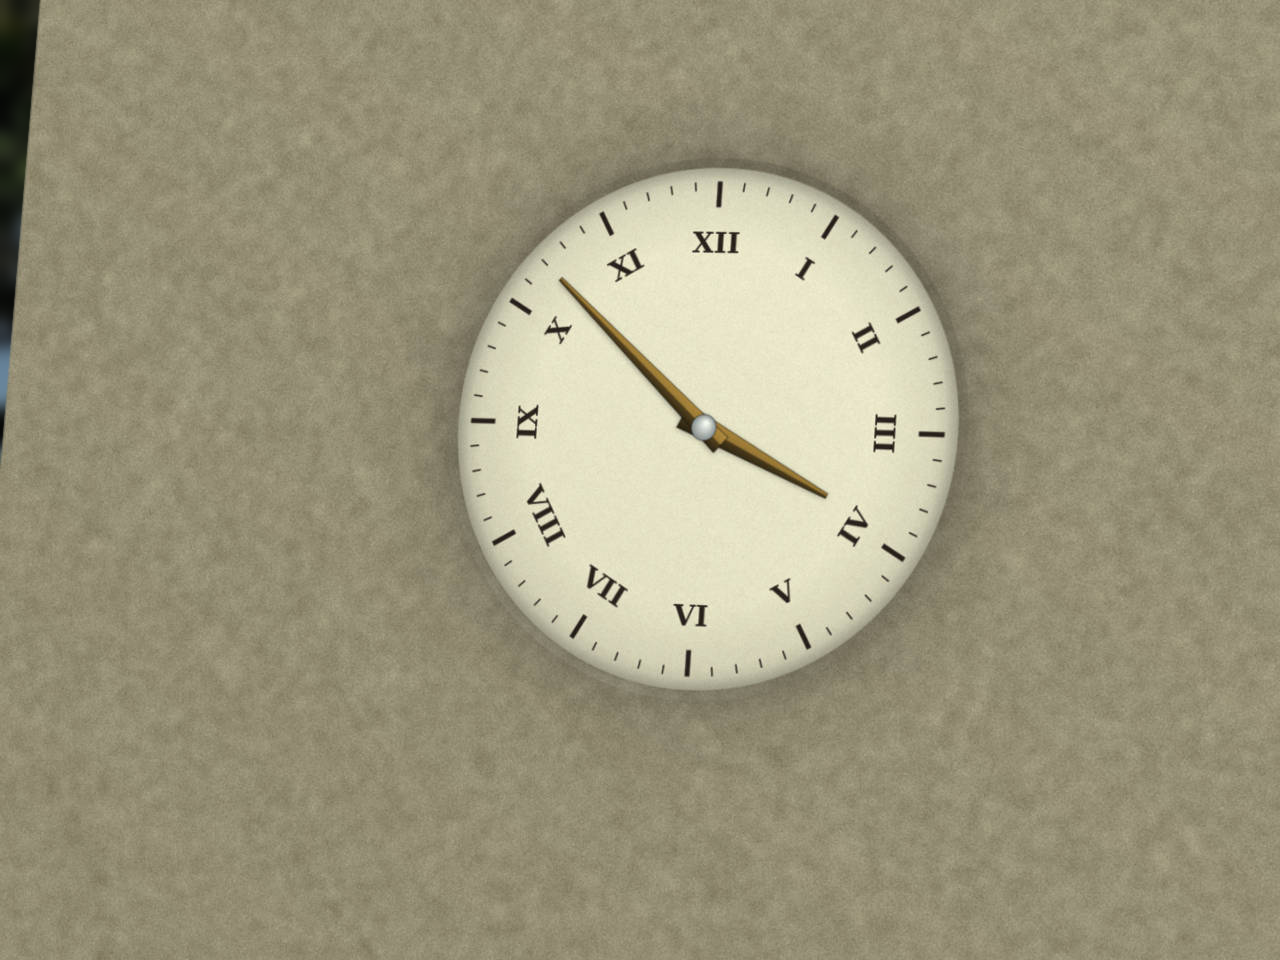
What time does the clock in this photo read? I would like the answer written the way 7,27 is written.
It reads 3,52
